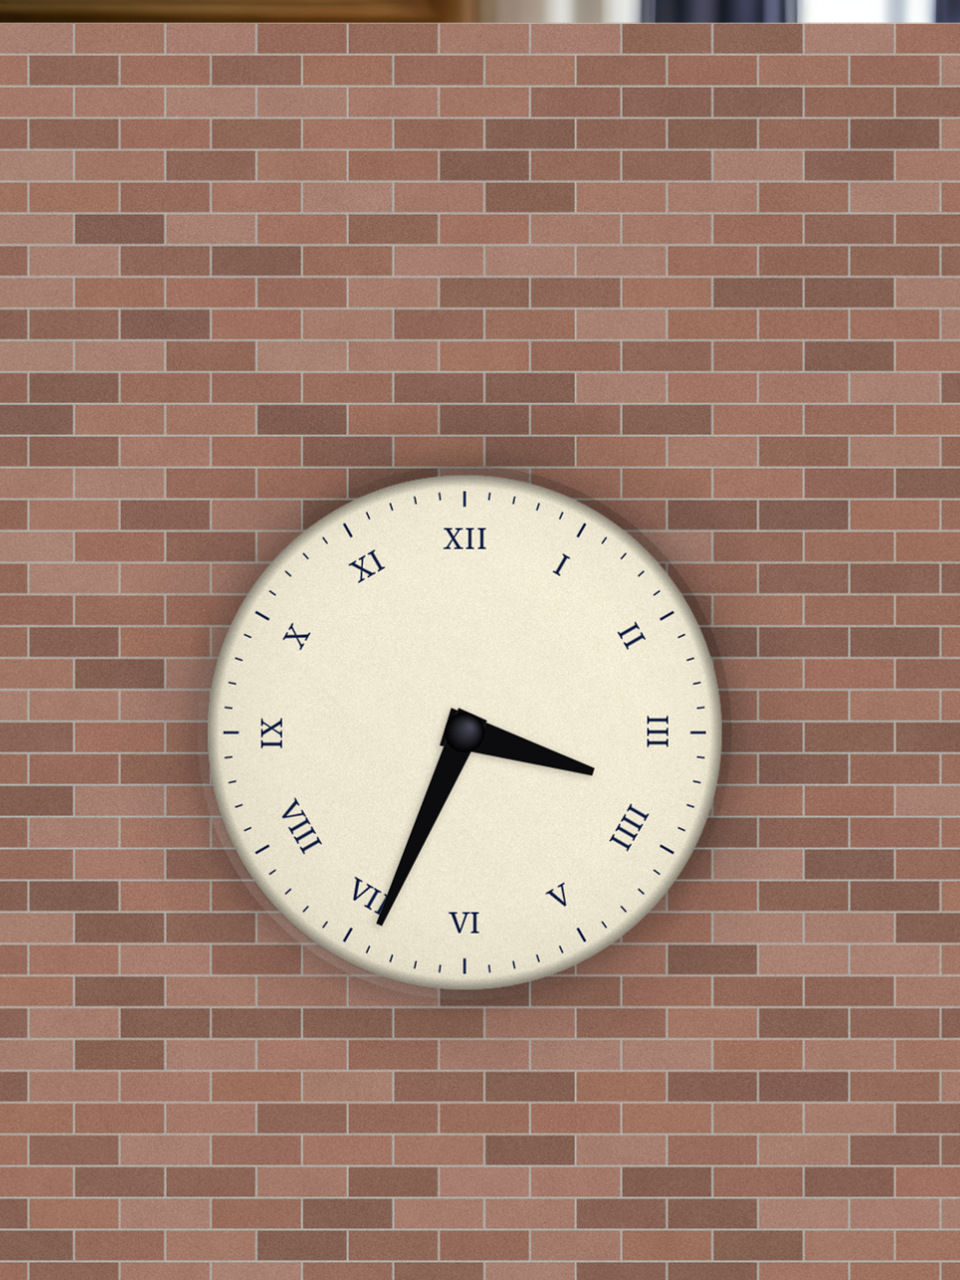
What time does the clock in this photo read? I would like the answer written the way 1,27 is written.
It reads 3,34
